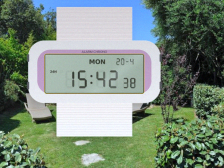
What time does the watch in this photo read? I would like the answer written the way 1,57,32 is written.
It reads 15,42,38
